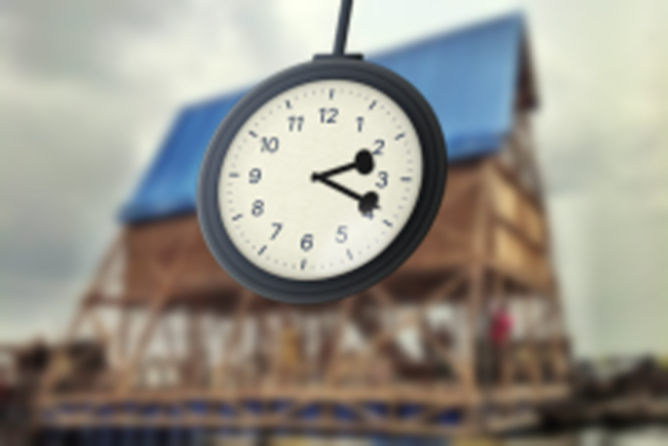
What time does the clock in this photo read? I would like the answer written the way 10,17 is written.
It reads 2,19
